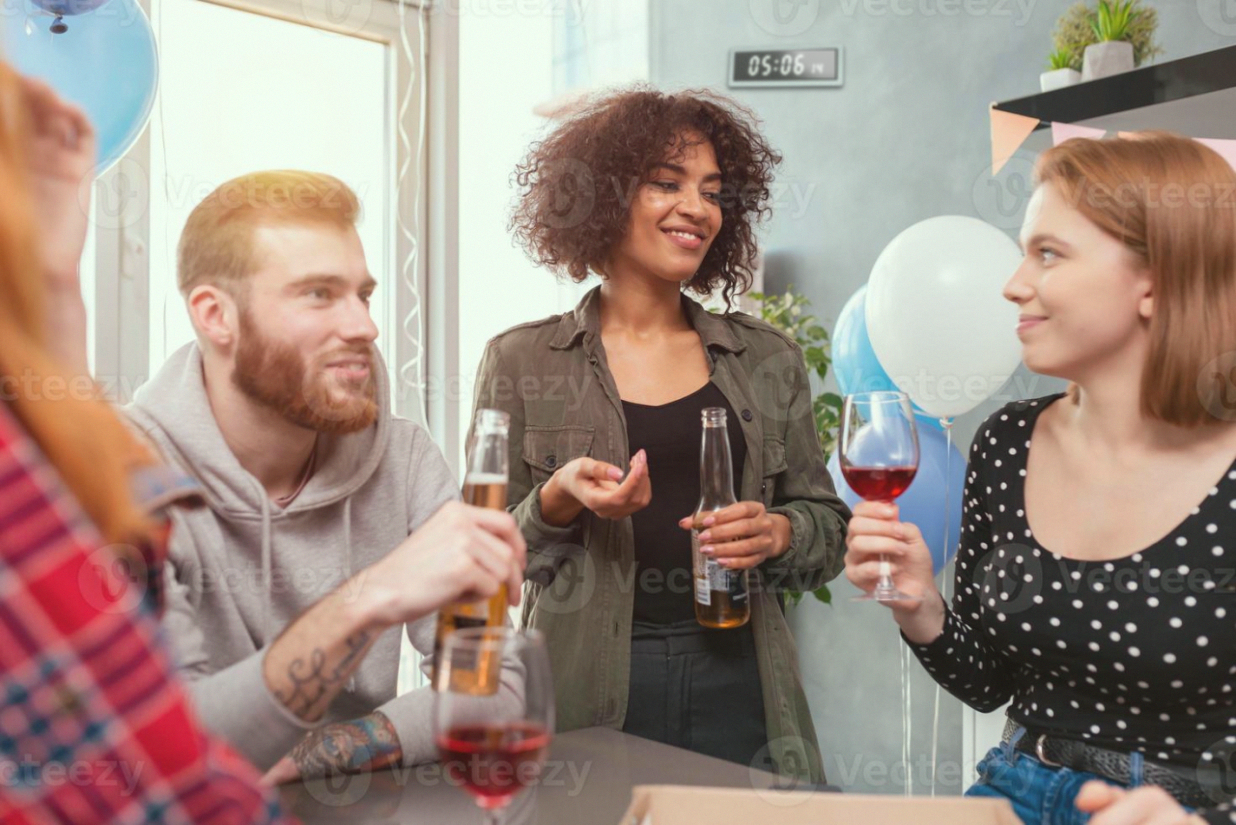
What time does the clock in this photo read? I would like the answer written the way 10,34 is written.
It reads 5,06
